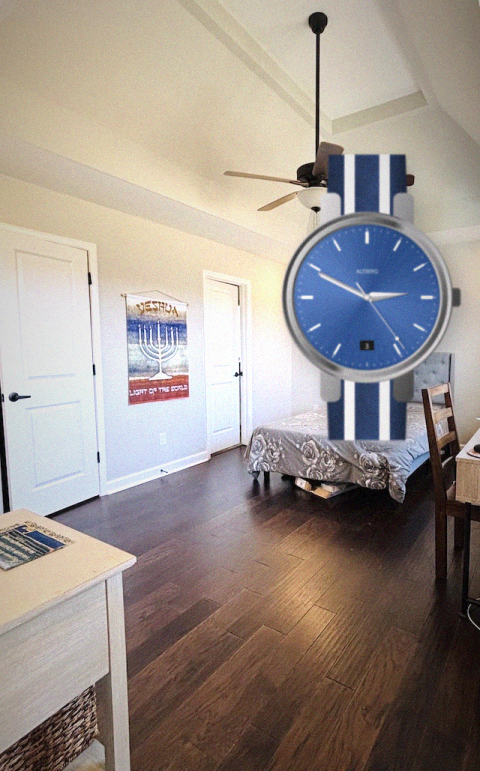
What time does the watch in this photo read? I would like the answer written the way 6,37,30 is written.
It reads 2,49,24
